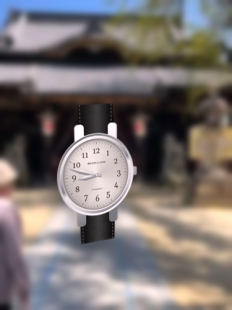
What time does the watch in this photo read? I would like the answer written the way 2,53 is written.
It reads 8,48
